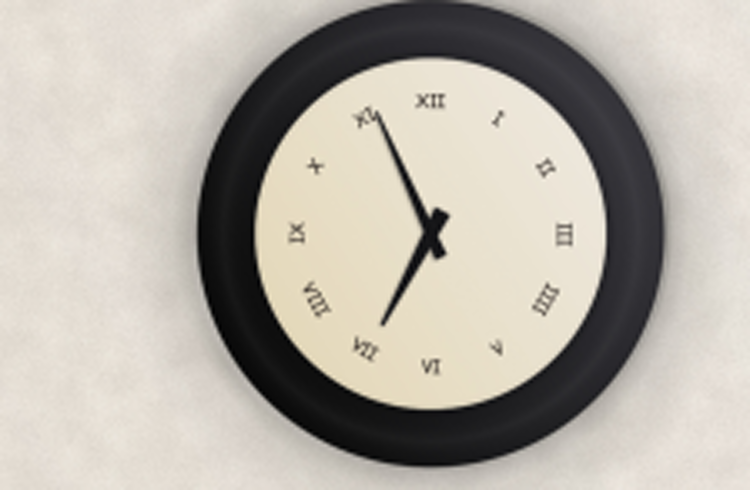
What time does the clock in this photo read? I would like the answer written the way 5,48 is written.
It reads 6,56
